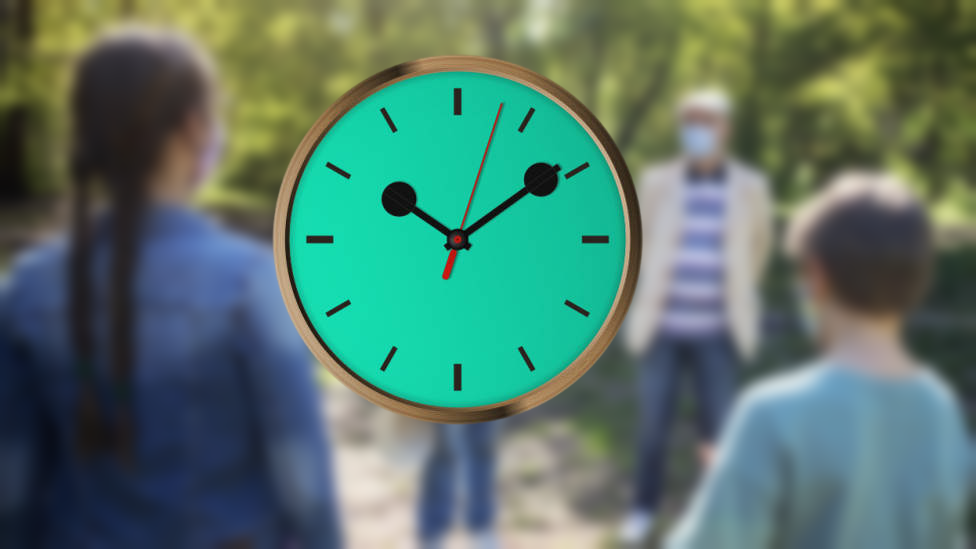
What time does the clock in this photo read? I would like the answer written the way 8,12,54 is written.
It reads 10,09,03
